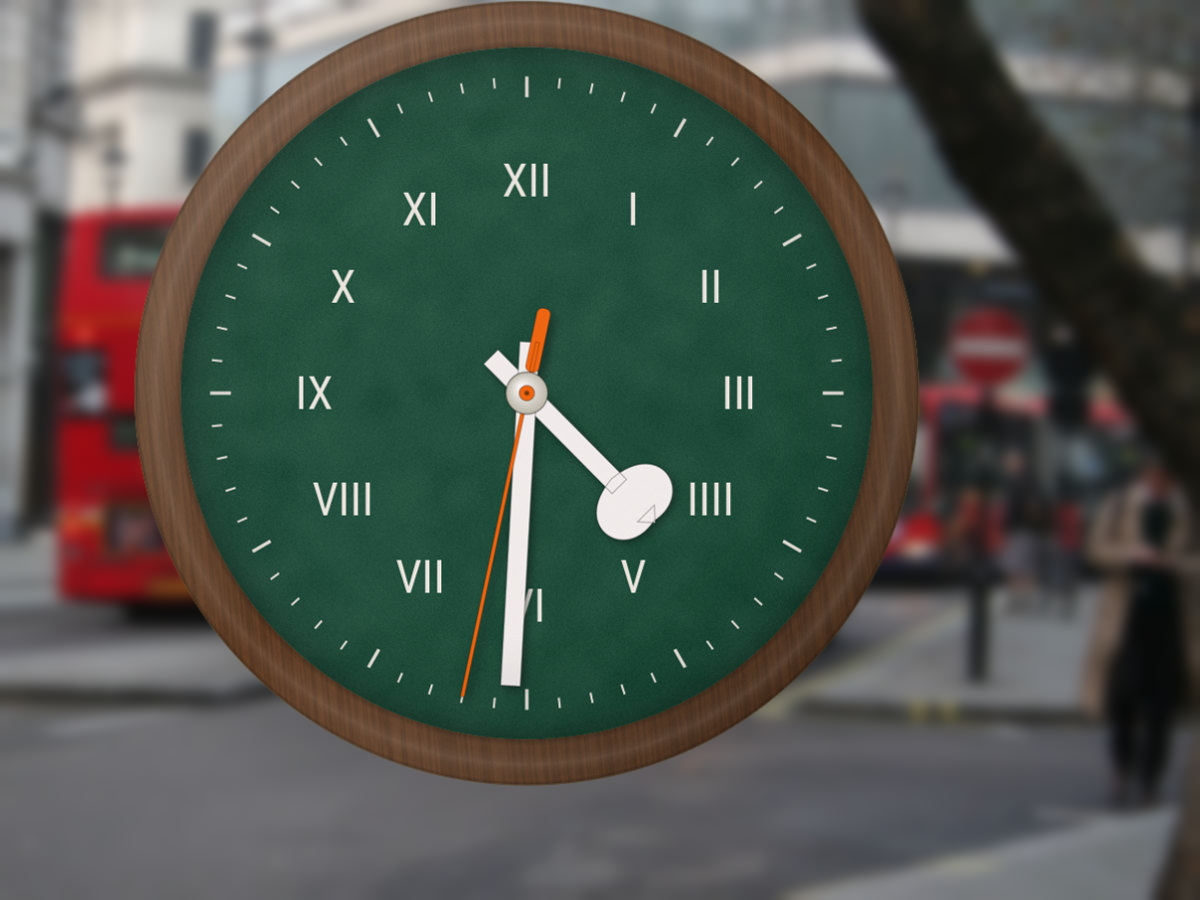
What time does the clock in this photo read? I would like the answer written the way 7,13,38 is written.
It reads 4,30,32
